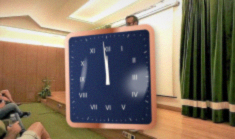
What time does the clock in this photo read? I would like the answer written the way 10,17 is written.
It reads 11,59
